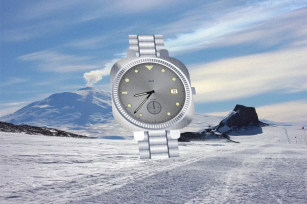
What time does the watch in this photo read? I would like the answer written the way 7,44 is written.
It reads 8,37
